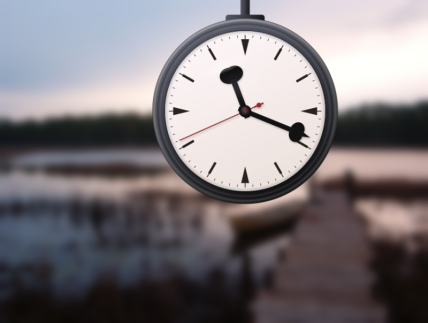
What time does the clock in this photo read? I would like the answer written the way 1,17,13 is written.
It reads 11,18,41
